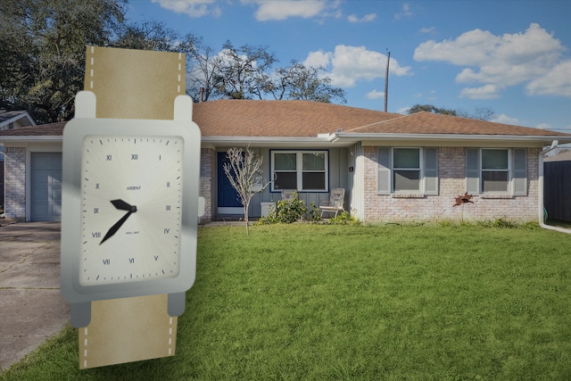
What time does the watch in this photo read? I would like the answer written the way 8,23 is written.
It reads 9,38
